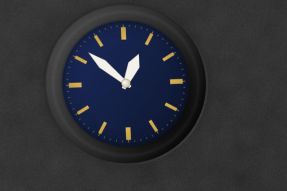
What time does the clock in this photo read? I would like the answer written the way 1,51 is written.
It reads 12,52
